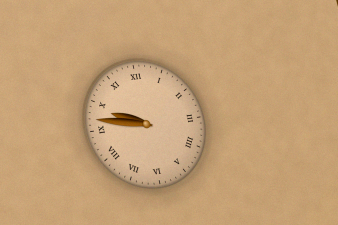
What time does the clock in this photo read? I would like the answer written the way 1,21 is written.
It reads 9,47
